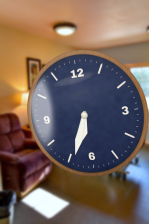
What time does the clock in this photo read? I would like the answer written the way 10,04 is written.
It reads 6,34
